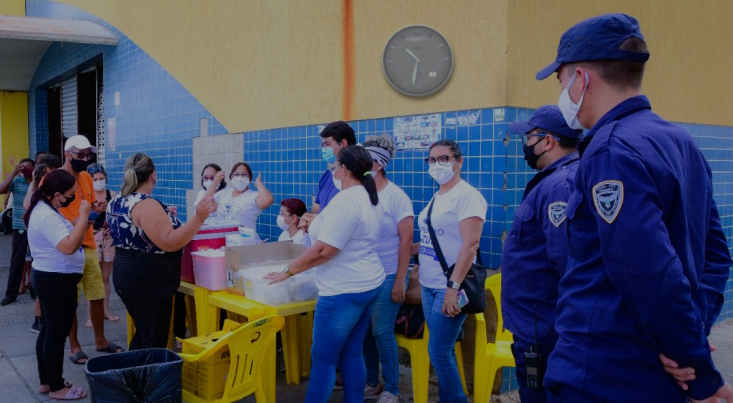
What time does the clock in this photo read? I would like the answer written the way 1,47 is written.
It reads 10,32
